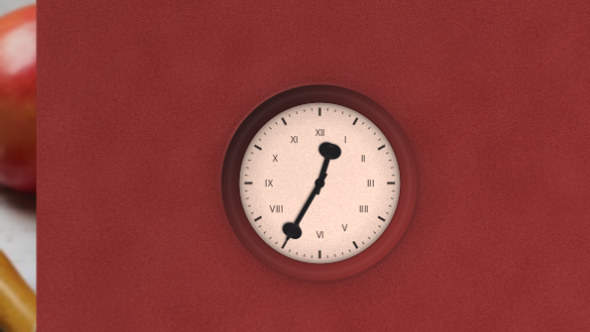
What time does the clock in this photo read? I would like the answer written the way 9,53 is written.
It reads 12,35
